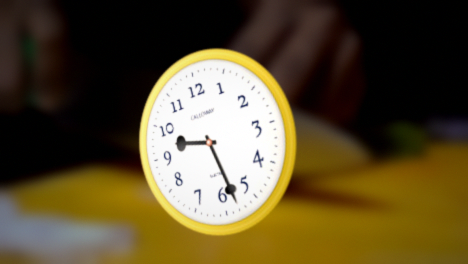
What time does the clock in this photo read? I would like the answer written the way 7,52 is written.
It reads 9,28
